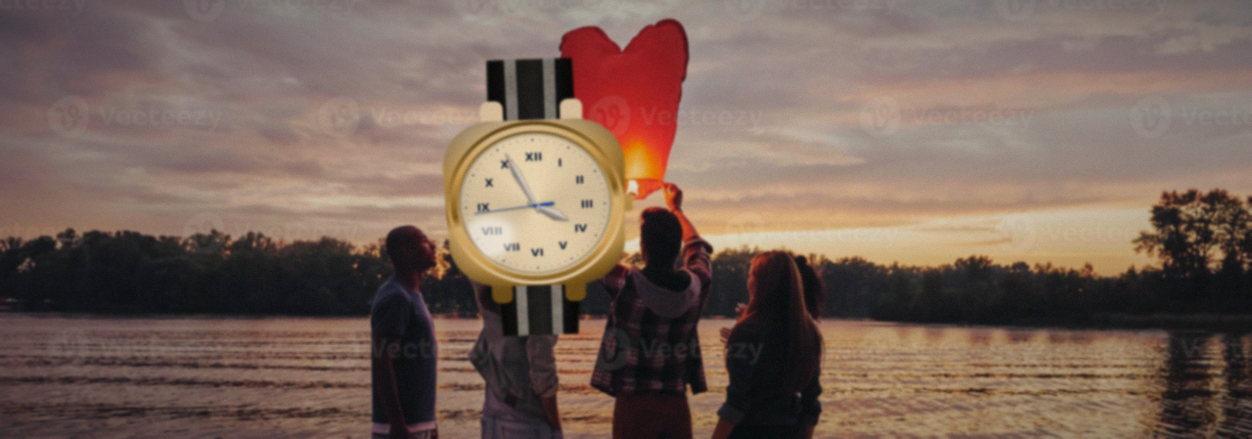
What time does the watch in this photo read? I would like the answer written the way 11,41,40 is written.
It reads 3,55,44
